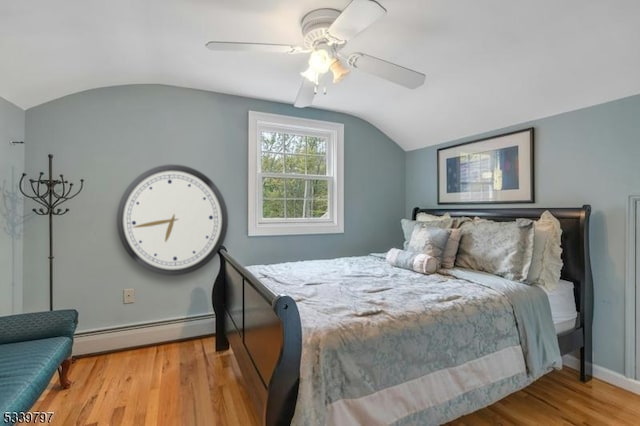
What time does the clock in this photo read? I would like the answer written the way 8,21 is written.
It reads 6,44
